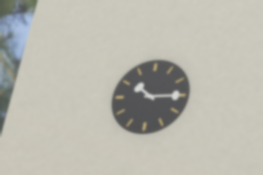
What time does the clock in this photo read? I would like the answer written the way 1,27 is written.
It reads 10,15
